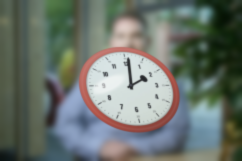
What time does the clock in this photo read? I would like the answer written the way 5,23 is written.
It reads 2,01
